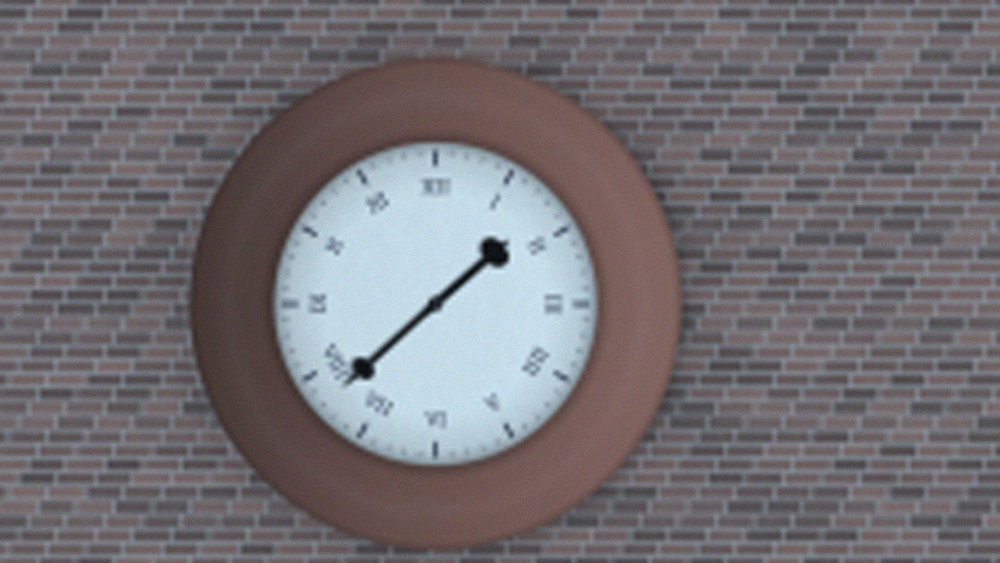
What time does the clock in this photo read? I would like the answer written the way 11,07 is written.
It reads 1,38
